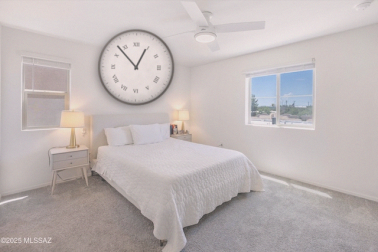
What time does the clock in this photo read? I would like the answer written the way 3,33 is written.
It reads 12,53
